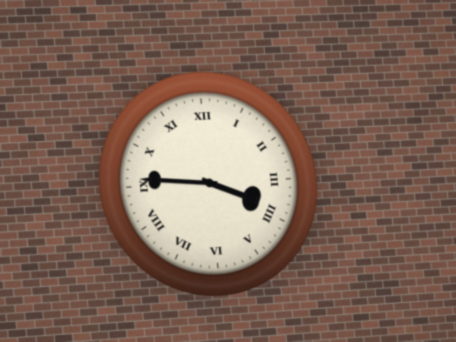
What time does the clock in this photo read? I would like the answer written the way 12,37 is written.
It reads 3,46
